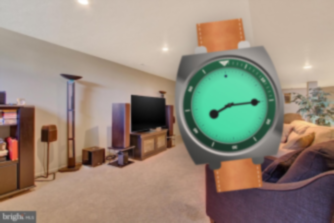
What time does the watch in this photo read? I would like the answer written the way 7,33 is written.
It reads 8,15
